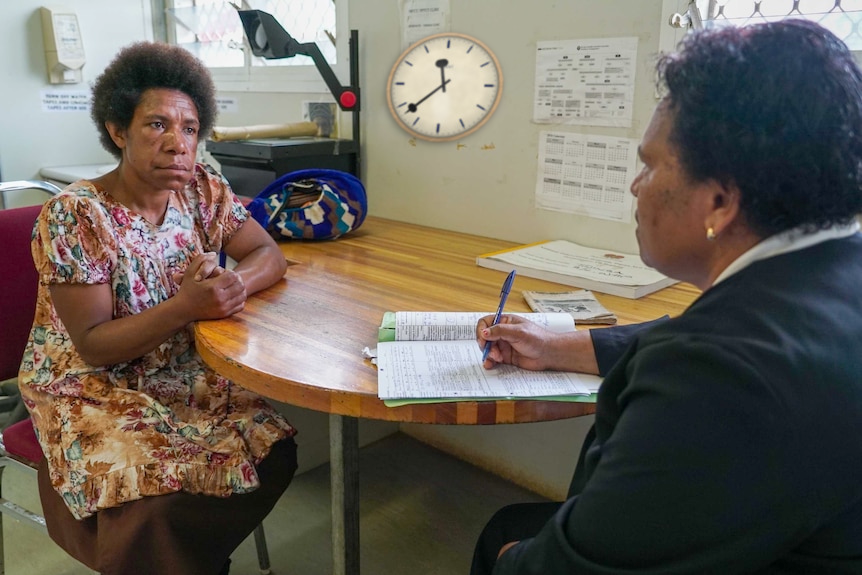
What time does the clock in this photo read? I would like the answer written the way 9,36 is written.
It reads 11,38
